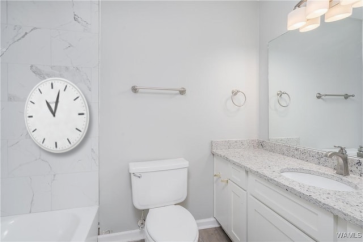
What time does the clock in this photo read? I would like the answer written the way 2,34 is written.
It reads 11,03
